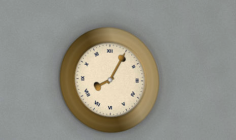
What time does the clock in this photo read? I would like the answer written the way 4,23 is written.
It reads 8,05
